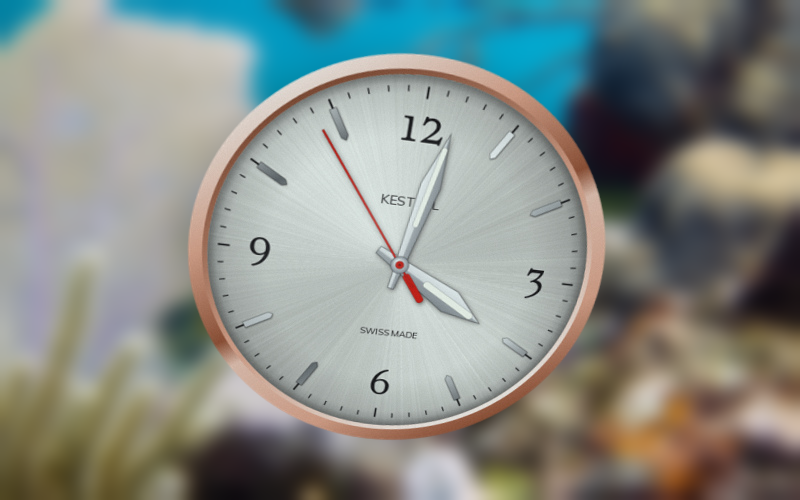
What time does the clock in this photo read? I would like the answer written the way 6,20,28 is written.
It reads 4,01,54
